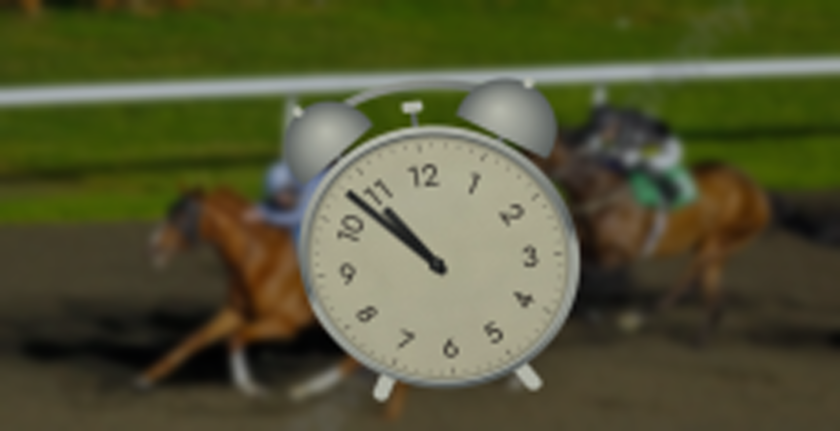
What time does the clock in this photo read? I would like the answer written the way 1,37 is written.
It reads 10,53
